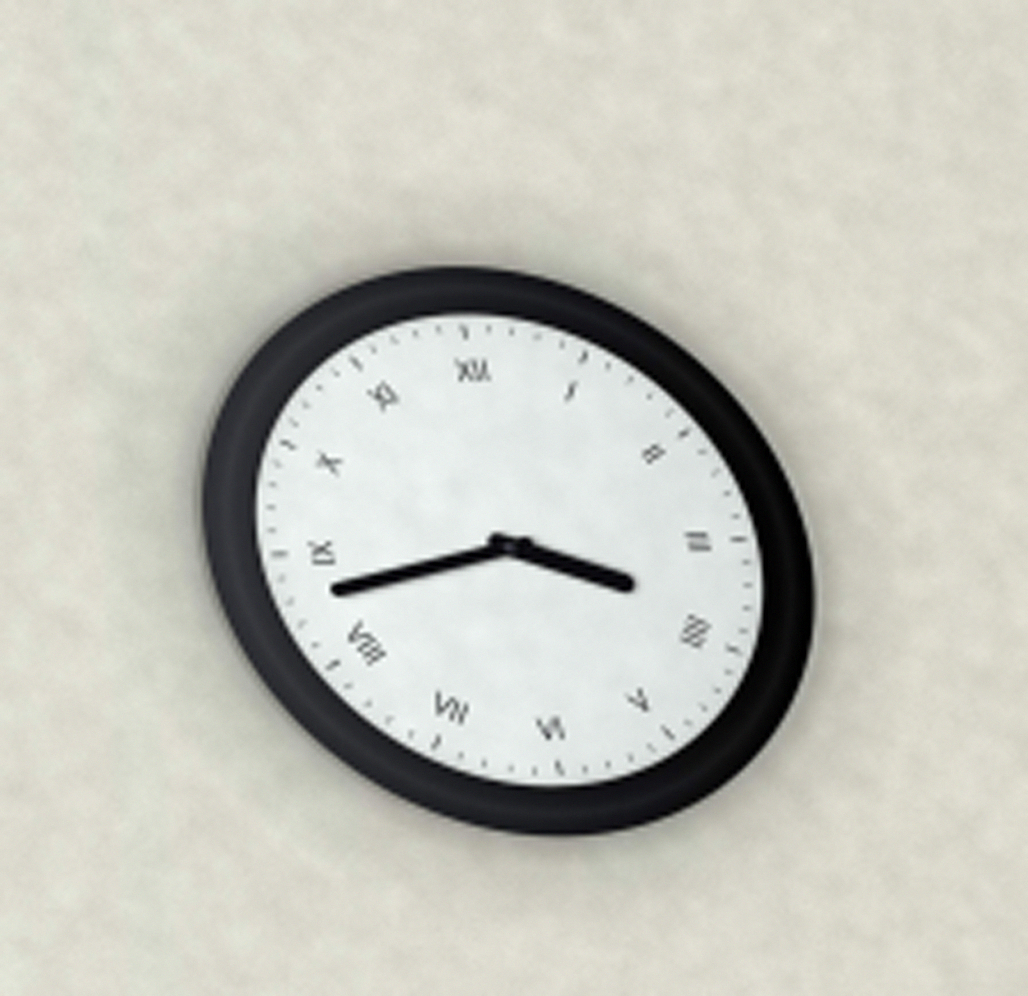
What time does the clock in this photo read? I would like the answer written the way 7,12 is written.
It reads 3,43
